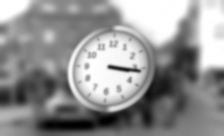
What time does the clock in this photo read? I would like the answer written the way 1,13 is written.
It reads 3,16
